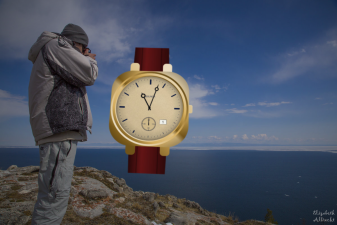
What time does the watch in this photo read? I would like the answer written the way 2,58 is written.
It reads 11,03
